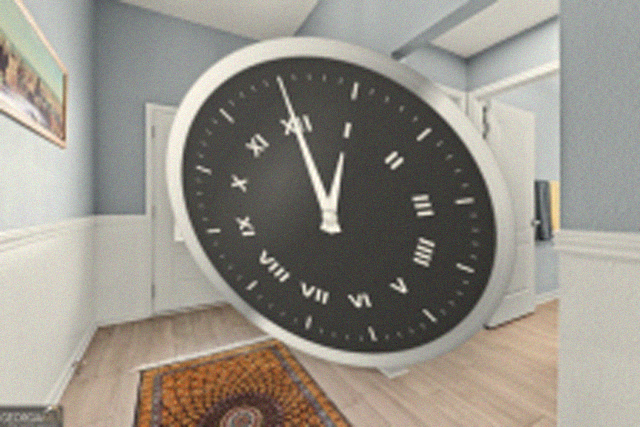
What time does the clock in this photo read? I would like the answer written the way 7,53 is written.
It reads 1,00
